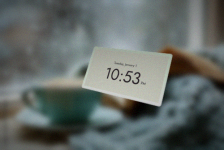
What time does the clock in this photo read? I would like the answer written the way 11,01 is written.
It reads 10,53
